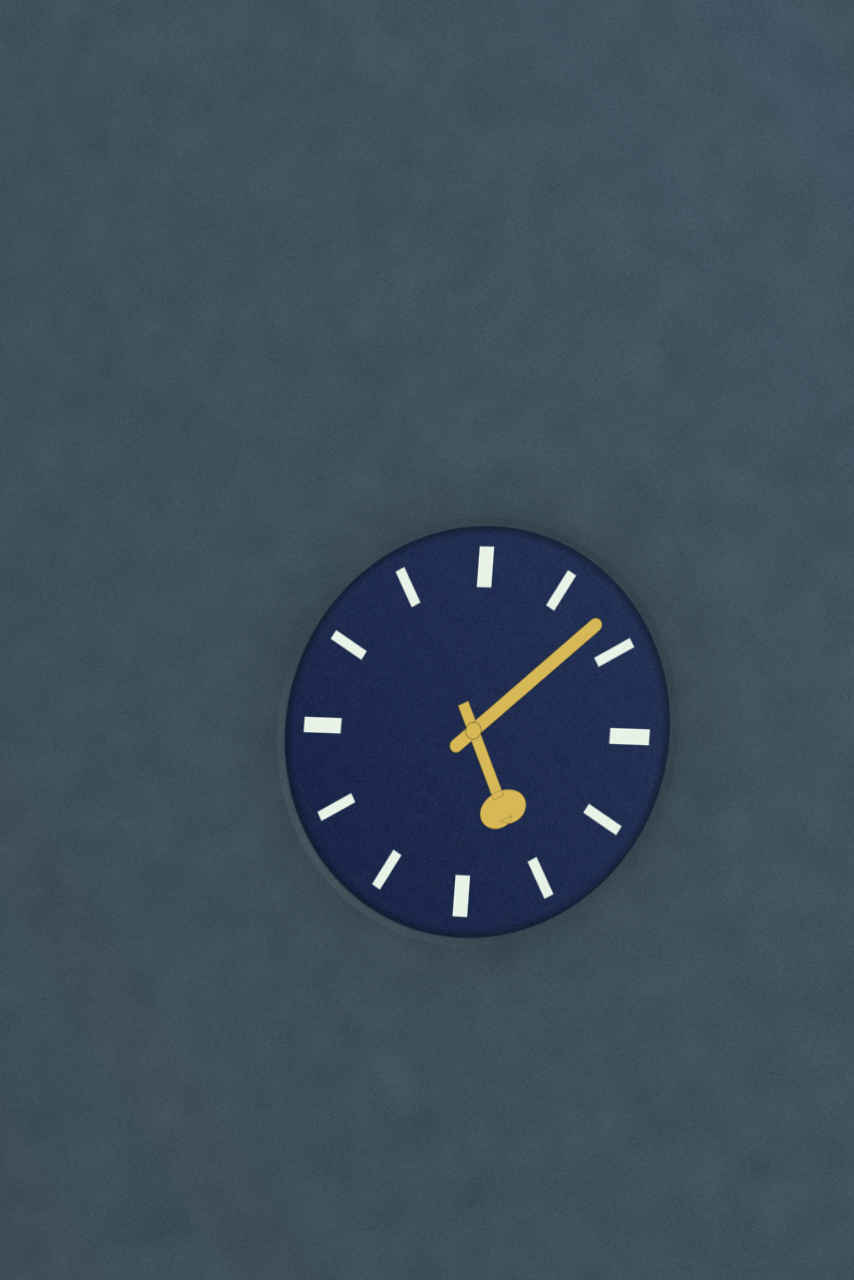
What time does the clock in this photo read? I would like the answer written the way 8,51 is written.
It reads 5,08
